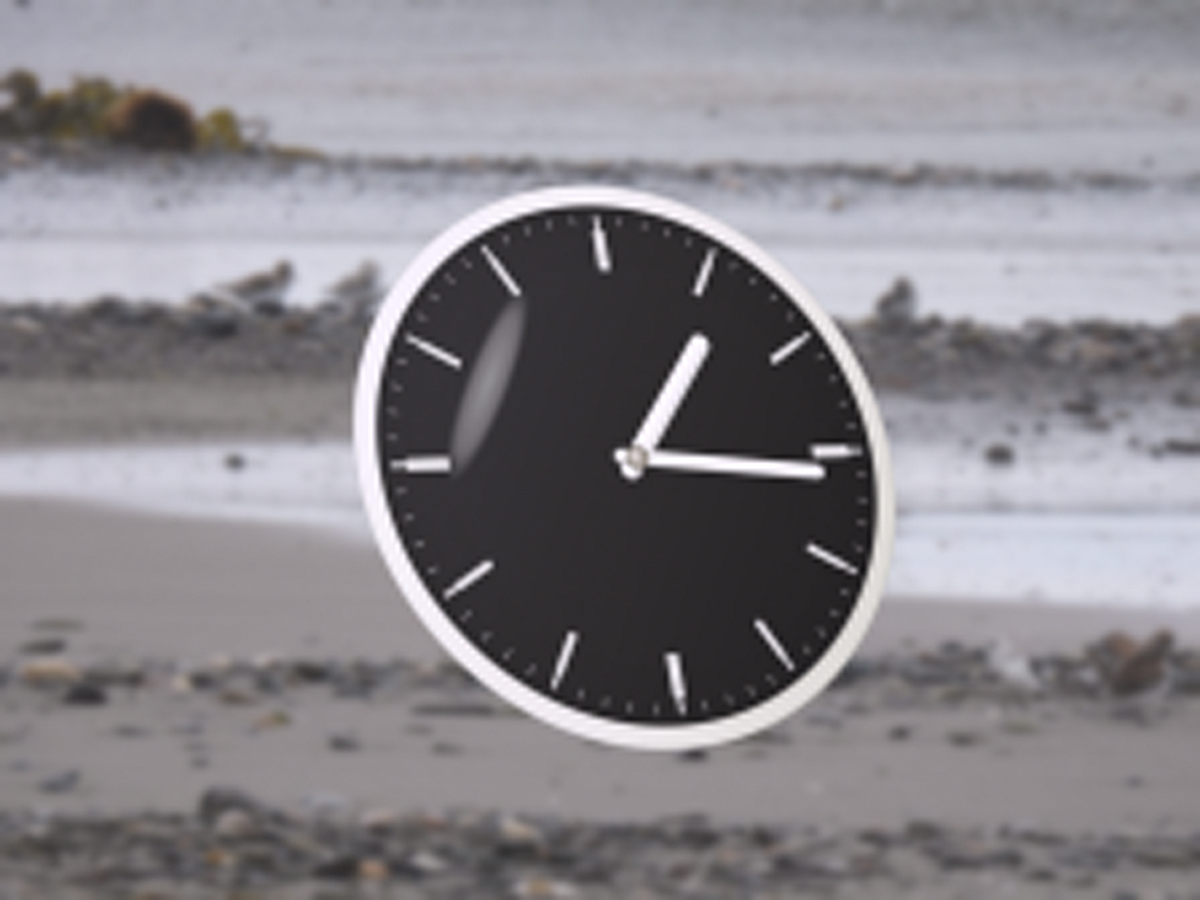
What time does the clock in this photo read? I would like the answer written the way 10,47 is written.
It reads 1,16
